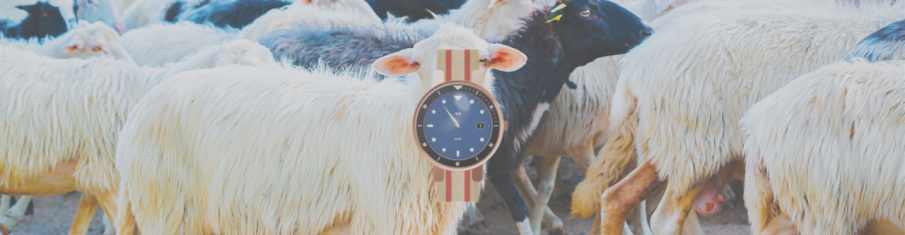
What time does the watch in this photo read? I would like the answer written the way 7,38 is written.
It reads 10,54
